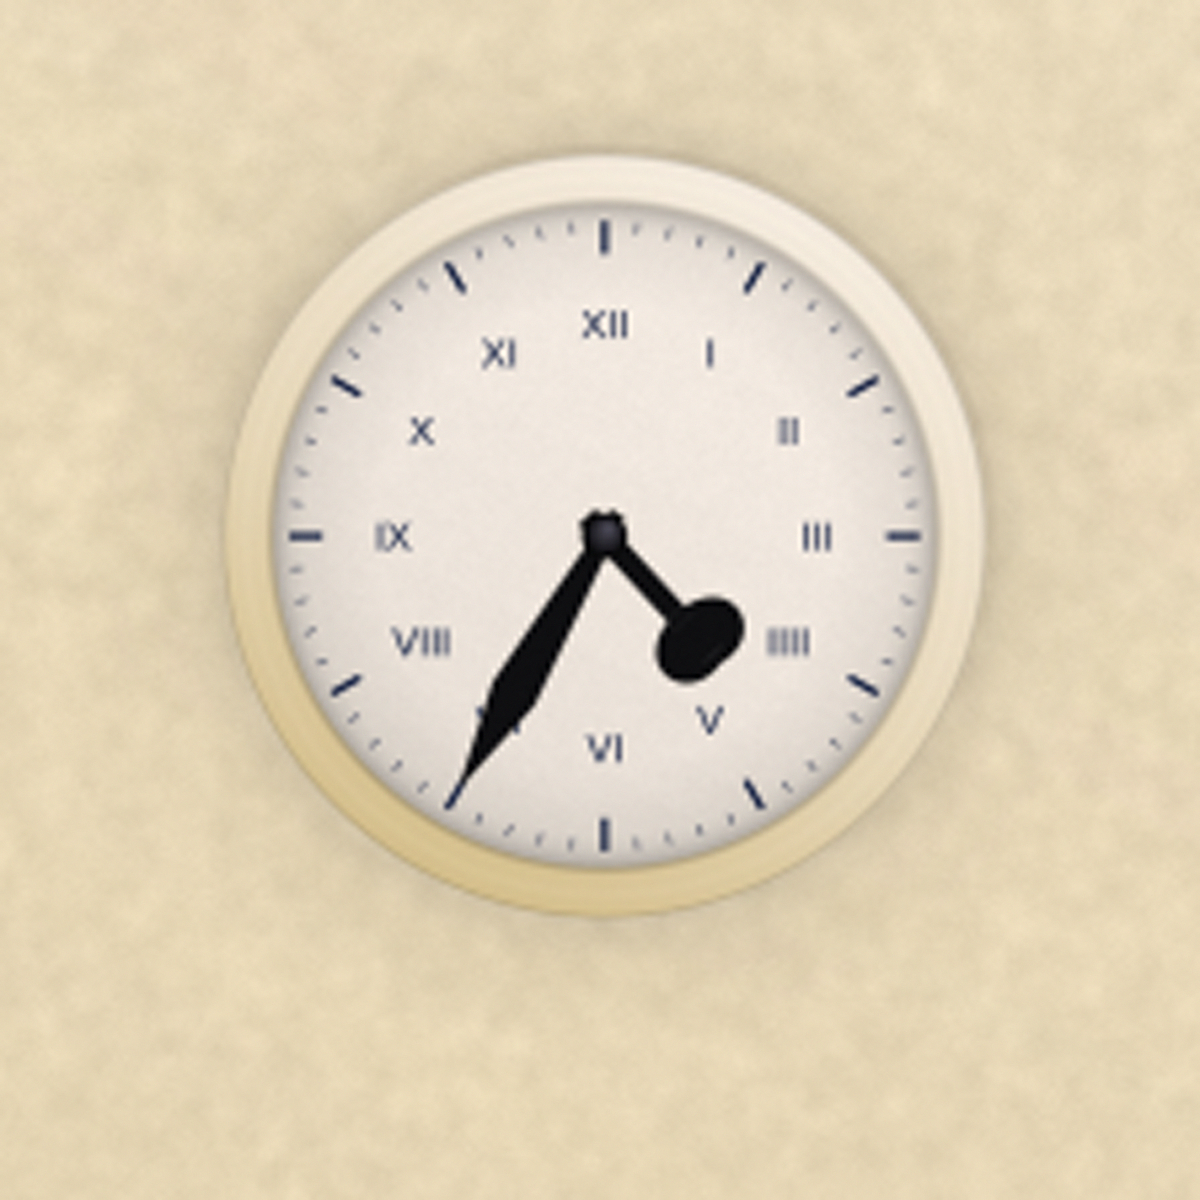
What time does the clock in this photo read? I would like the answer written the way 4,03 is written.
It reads 4,35
